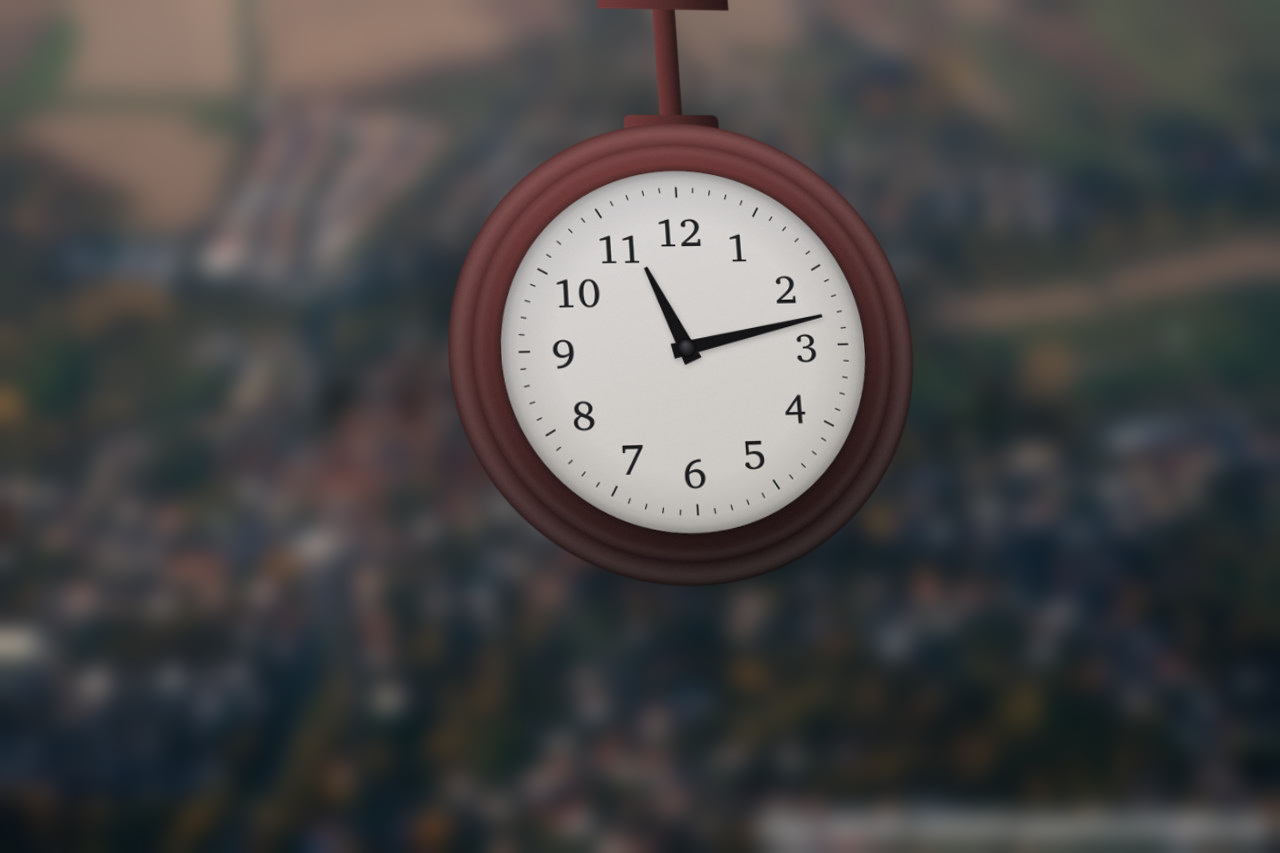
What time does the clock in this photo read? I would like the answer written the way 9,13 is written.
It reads 11,13
